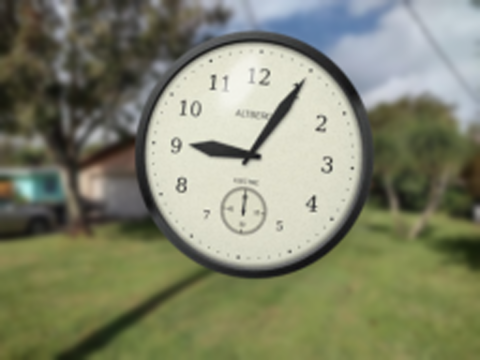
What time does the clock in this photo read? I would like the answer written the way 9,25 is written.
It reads 9,05
